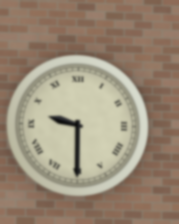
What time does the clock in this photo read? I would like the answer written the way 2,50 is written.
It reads 9,30
